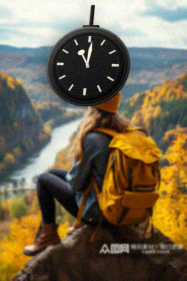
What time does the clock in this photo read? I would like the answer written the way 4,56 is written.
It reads 11,01
